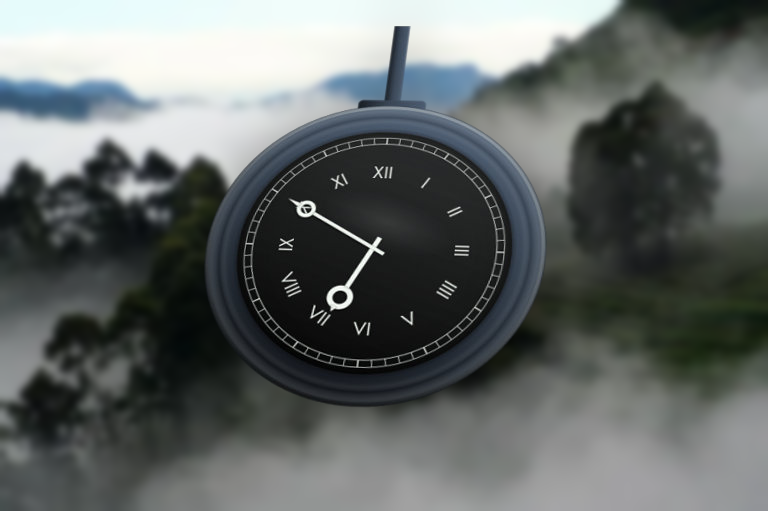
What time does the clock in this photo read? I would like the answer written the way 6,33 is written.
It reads 6,50
